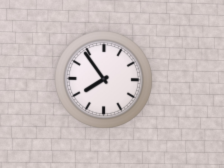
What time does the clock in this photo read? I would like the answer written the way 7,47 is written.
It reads 7,54
